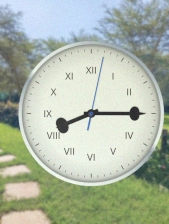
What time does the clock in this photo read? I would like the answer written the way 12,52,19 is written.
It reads 8,15,02
